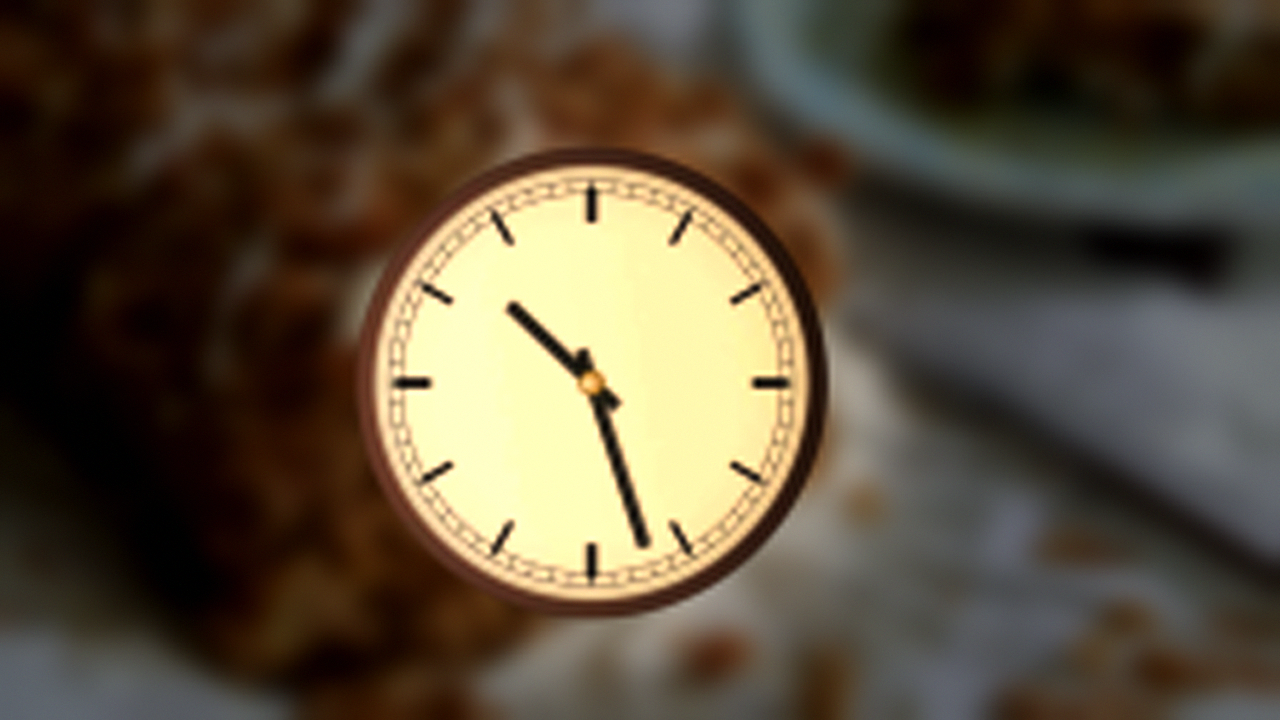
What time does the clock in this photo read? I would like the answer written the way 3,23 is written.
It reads 10,27
